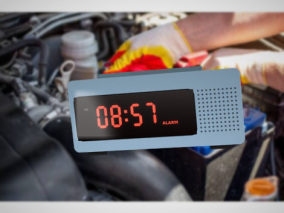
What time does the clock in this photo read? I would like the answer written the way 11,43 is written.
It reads 8,57
